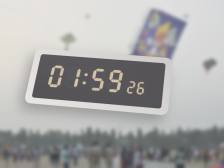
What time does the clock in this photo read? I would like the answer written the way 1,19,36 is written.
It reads 1,59,26
